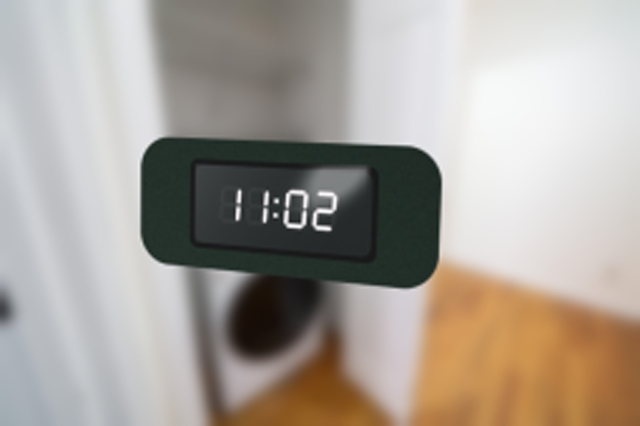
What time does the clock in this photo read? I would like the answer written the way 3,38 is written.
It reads 11,02
